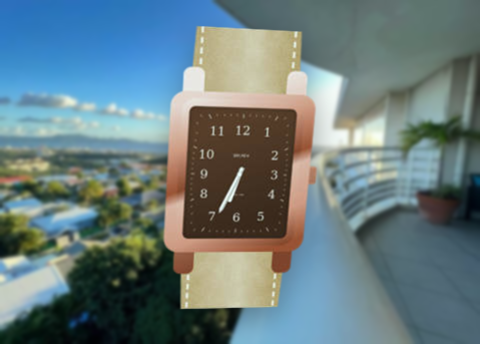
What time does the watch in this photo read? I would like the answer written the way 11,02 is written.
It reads 6,34
